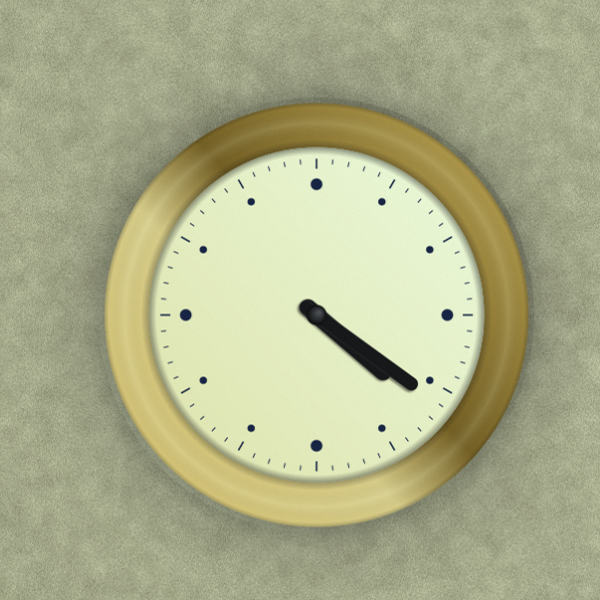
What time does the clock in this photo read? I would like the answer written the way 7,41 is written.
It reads 4,21
